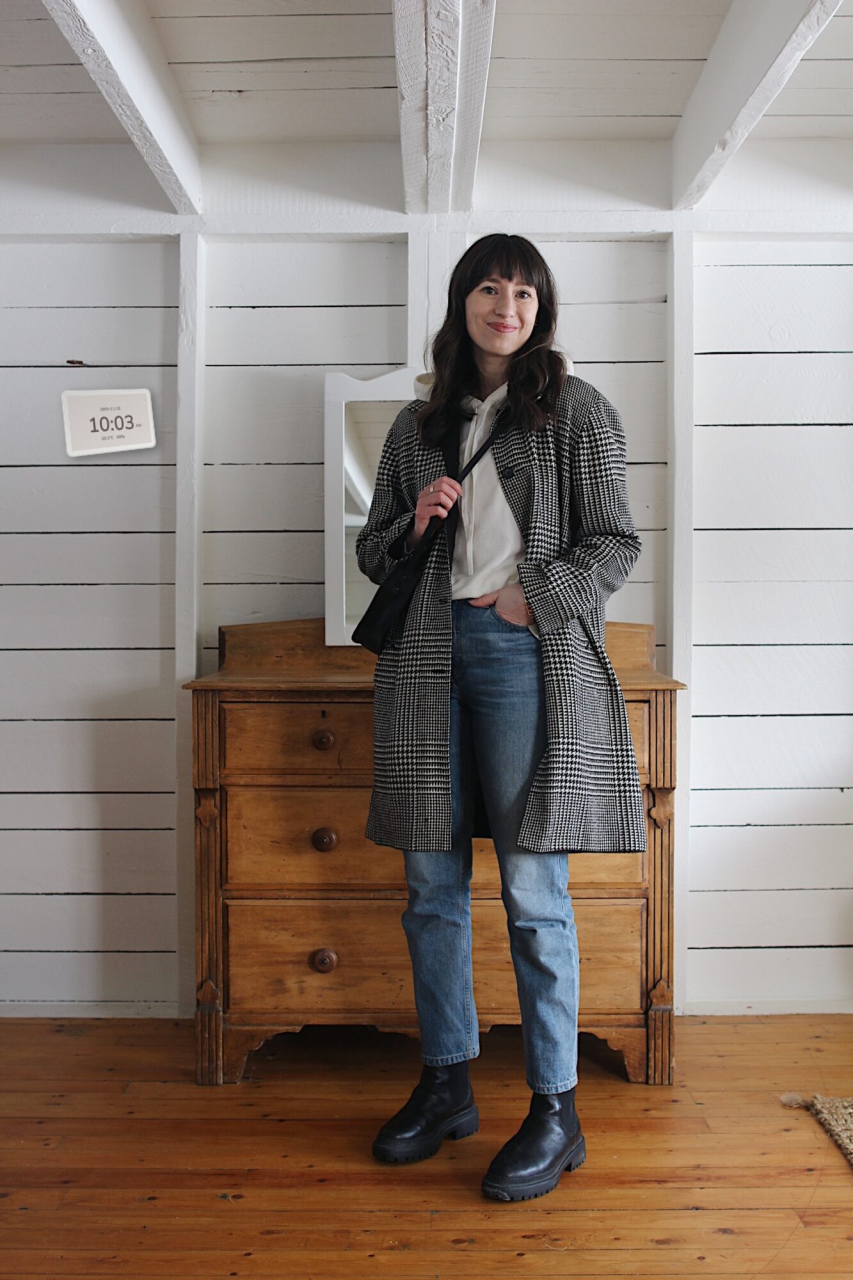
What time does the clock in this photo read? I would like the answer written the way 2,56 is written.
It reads 10,03
